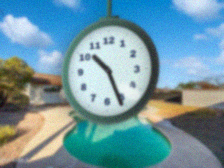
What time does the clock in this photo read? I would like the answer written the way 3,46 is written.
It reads 10,26
